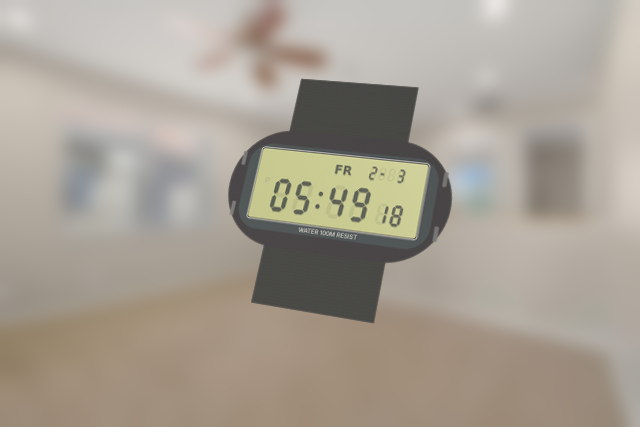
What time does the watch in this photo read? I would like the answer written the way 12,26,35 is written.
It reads 5,49,18
